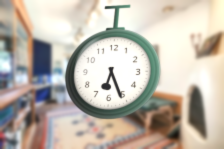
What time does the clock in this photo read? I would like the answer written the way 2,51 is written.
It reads 6,26
